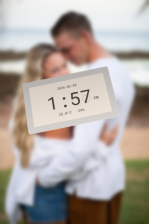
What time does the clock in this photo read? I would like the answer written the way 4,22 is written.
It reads 1,57
